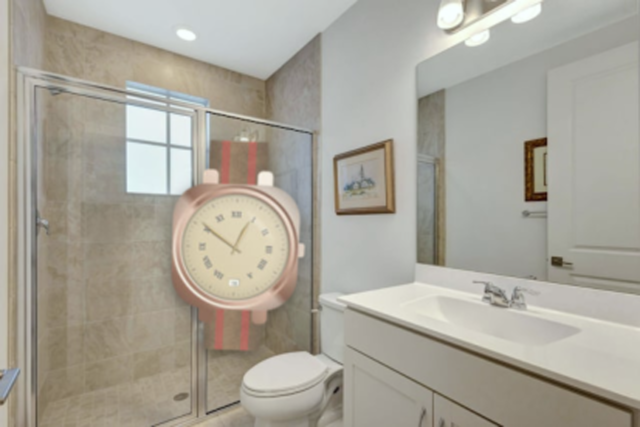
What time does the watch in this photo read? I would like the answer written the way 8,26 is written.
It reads 12,51
